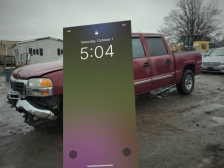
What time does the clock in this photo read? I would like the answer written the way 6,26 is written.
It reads 5,04
